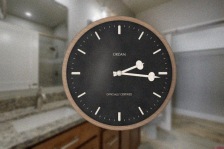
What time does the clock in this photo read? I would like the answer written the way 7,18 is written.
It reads 2,16
